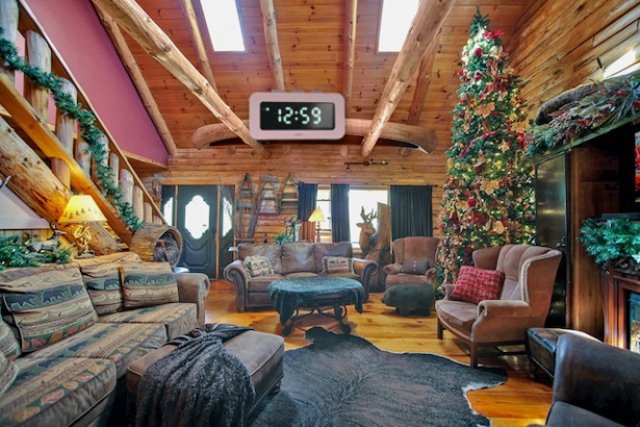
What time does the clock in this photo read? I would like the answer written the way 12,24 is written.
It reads 12,59
